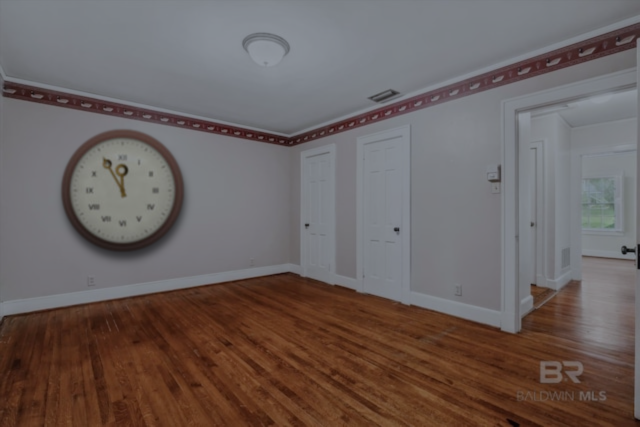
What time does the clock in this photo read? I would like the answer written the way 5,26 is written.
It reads 11,55
